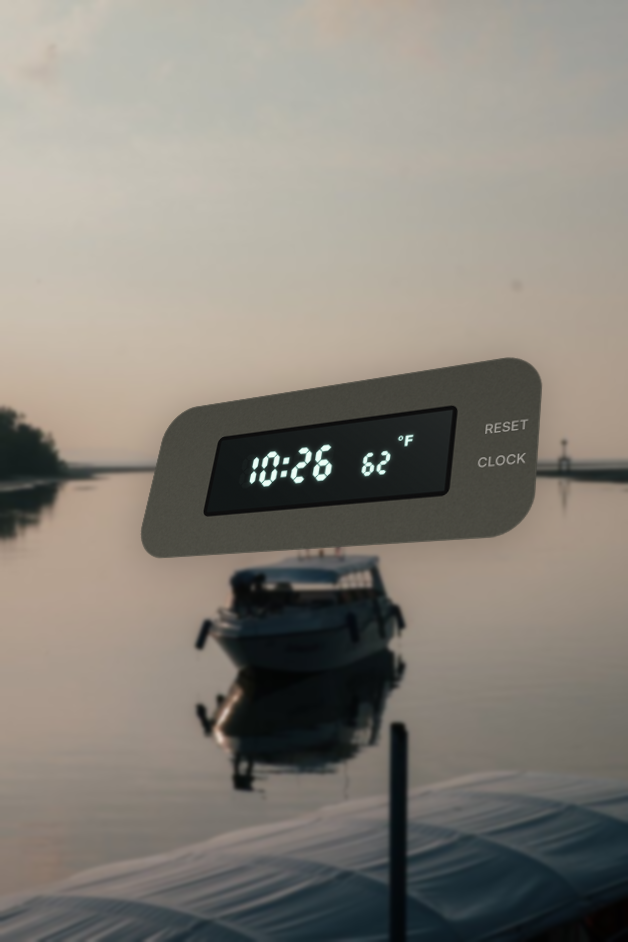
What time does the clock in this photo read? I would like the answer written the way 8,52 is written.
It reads 10,26
